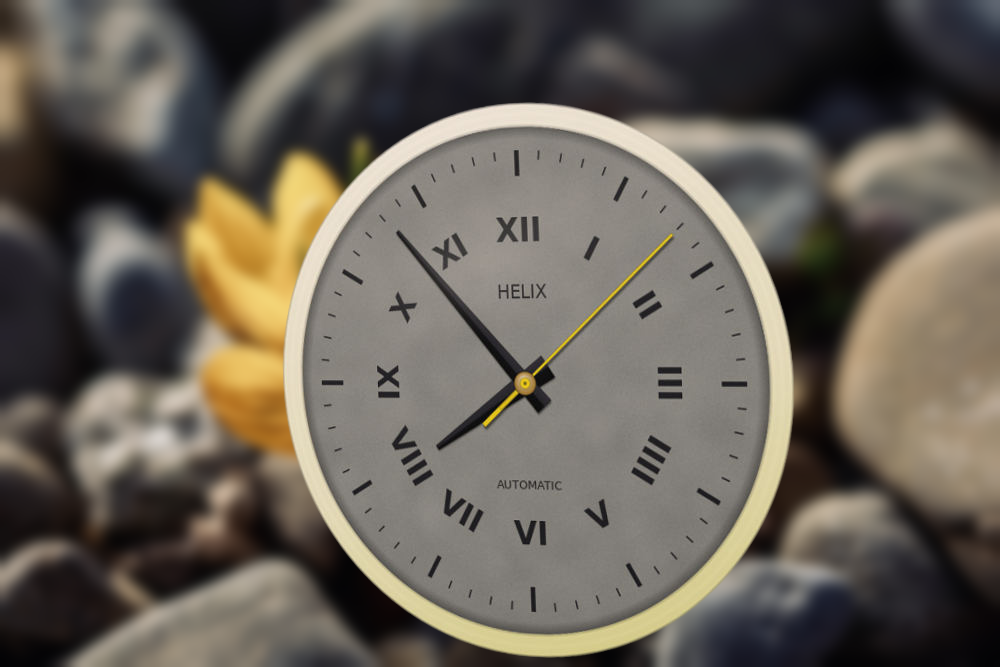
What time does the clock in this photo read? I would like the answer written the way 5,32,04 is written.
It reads 7,53,08
